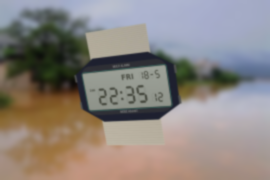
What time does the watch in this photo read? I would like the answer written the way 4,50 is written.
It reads 22,35
